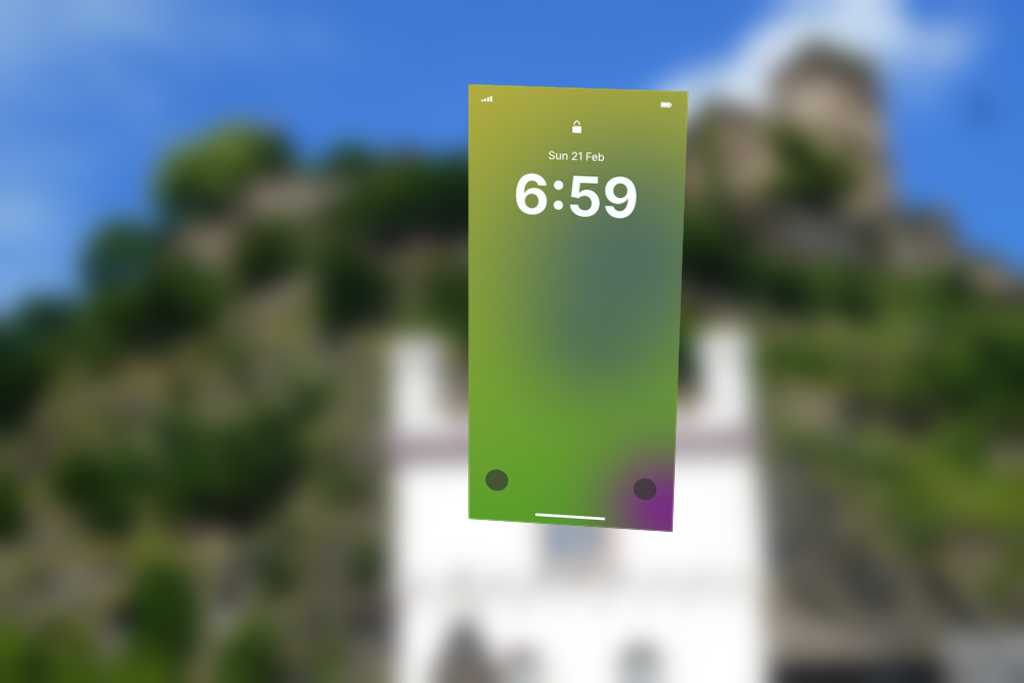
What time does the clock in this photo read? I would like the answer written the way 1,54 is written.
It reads 6,59
